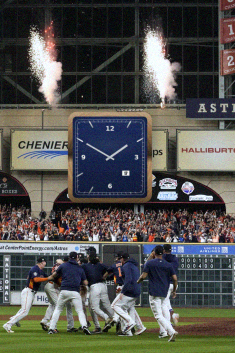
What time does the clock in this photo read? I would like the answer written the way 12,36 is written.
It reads 1,50
